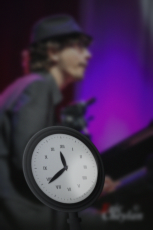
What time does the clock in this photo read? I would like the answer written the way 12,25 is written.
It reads 11,39
